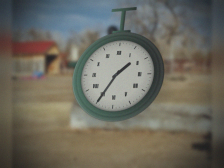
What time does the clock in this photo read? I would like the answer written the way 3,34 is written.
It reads 1,35
